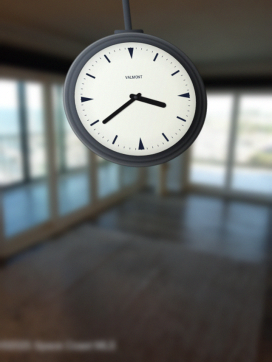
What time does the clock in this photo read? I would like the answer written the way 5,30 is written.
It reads 3,39
